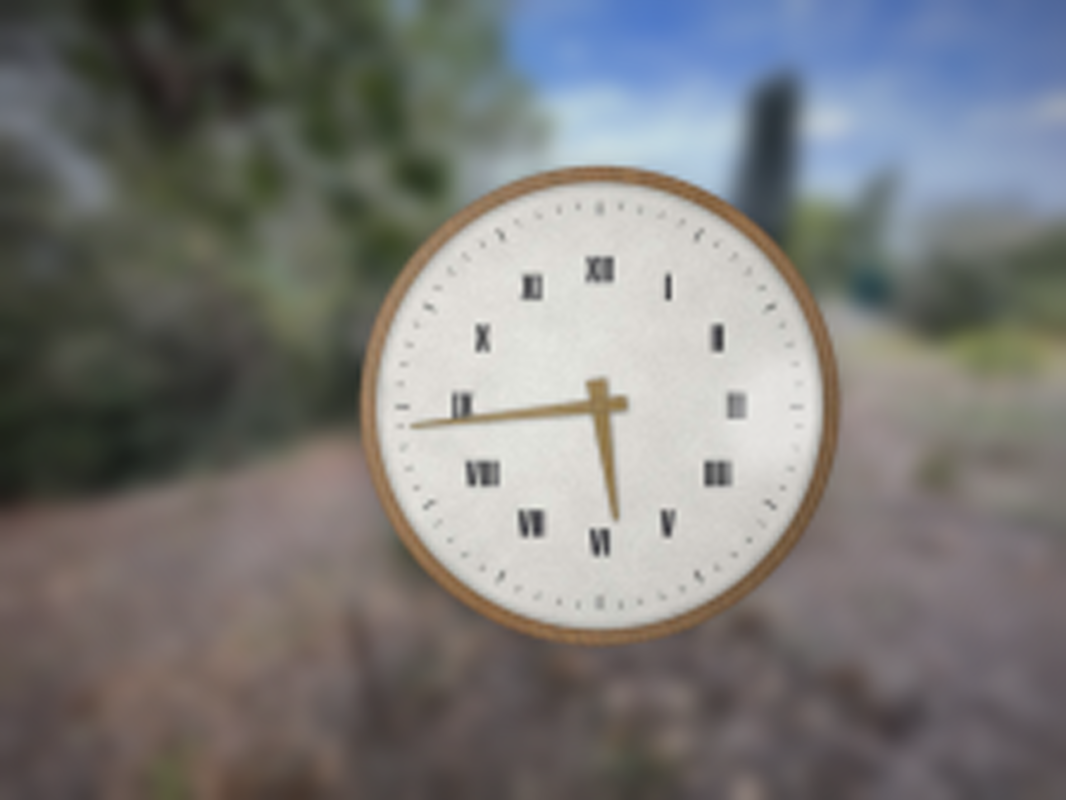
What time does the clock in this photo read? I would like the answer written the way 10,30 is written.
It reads 5,44
